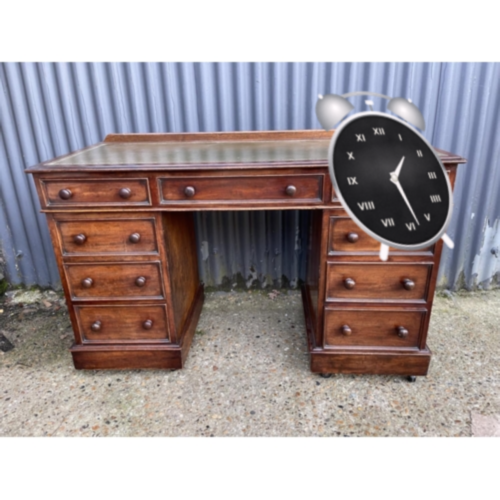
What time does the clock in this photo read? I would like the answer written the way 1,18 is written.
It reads 1,28
